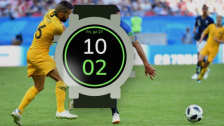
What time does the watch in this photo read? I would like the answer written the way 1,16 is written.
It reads 10,02
